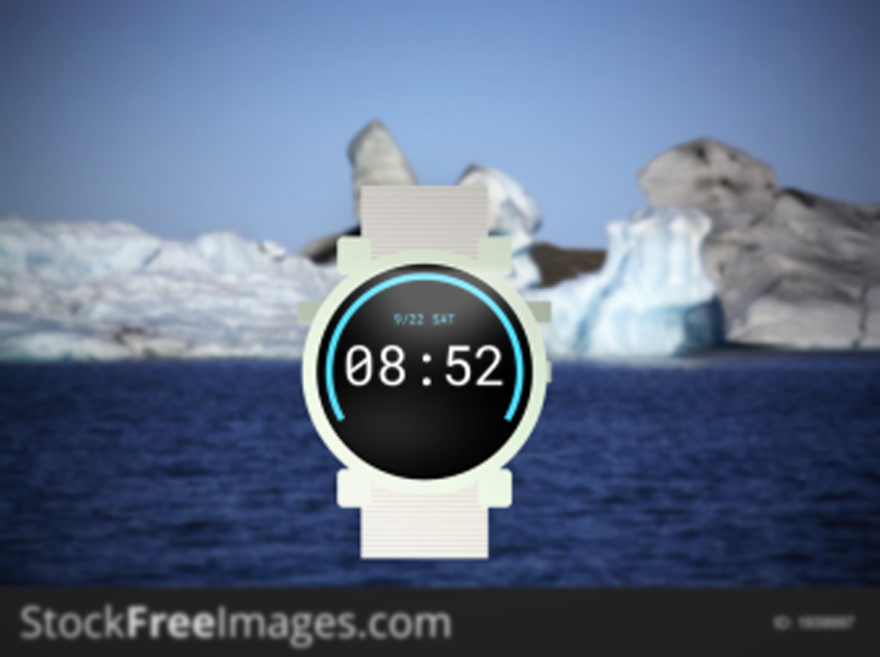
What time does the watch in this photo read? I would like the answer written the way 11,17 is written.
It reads 8,52
